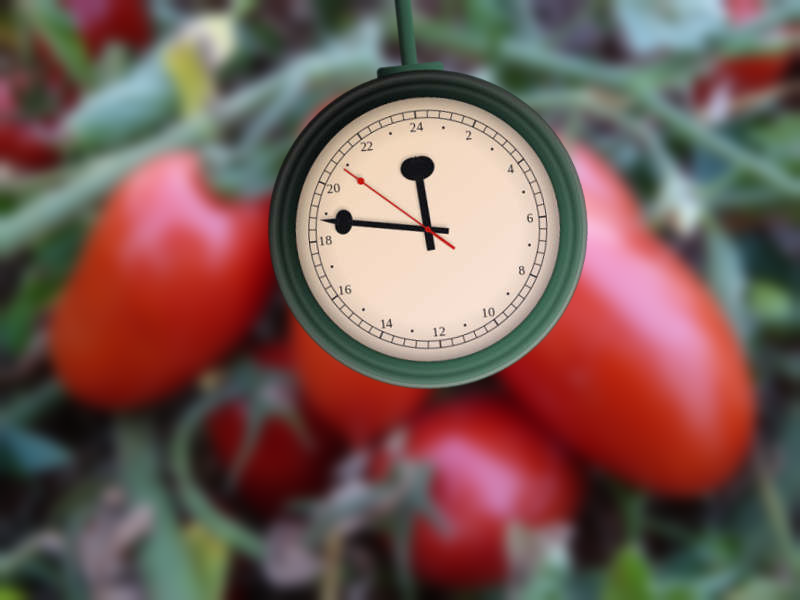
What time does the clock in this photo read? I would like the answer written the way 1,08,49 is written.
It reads 23,46,52
